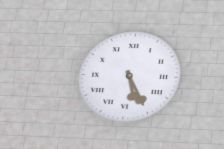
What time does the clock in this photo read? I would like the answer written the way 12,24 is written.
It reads 5,25
